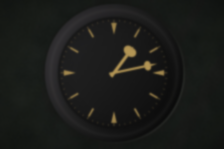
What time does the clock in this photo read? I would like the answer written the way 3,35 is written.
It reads 1,13
